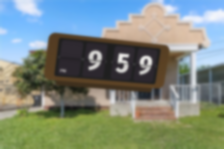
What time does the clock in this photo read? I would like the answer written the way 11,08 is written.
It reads 9,59
